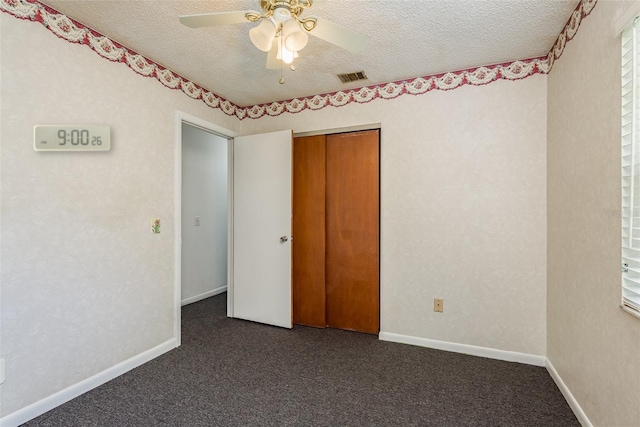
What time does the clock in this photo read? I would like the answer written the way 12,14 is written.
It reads 9,00
